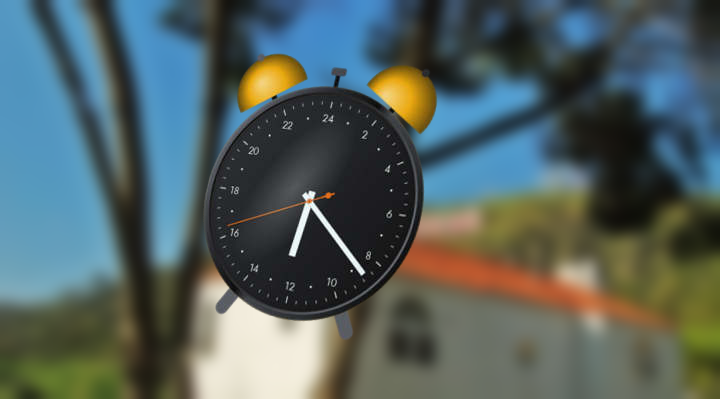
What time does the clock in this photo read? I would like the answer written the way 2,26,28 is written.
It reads 12,21,41
